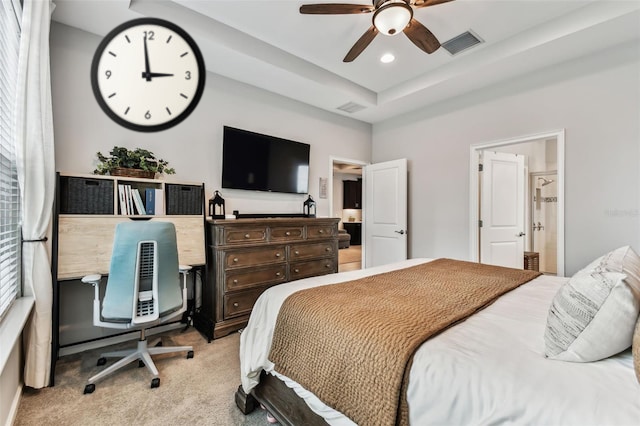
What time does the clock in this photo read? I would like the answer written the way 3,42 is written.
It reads 2,59
